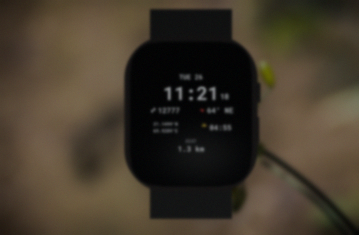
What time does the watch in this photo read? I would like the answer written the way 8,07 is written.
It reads 11,21
